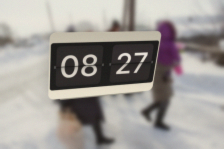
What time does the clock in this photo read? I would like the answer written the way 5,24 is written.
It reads 8,27
